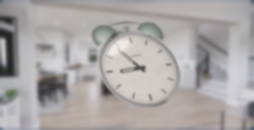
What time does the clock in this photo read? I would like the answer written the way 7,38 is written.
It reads 8,54
